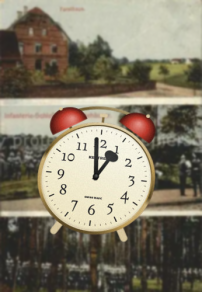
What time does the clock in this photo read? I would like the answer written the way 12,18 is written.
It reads 12,59
